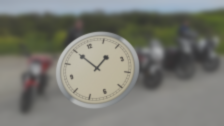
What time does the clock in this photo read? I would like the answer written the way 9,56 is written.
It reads 1,55
